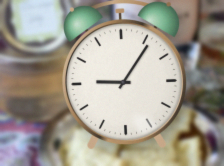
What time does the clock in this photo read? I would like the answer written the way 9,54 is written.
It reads 9,06
